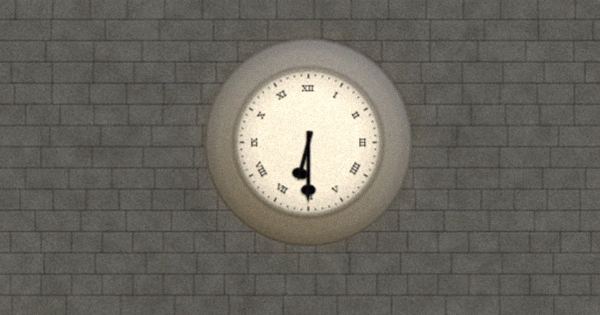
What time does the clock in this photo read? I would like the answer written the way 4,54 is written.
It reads 6,30
